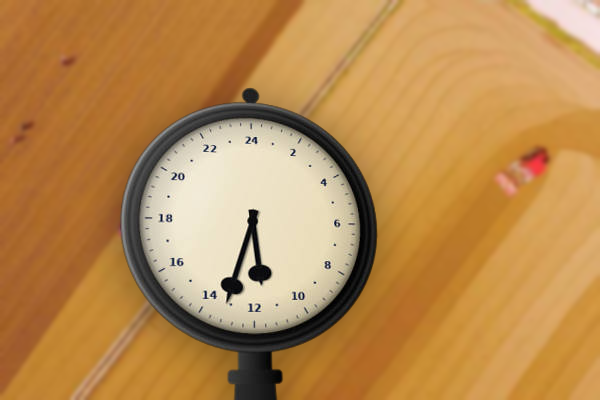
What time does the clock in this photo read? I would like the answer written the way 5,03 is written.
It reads 11,33
